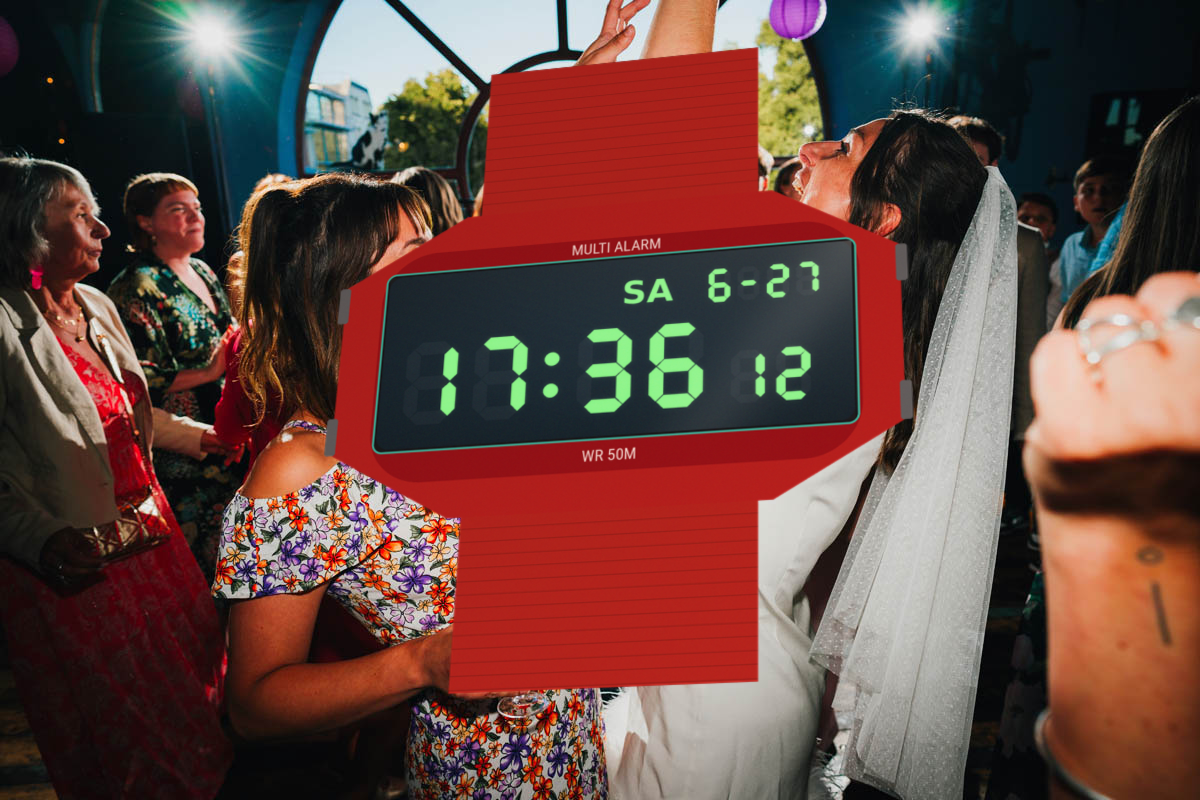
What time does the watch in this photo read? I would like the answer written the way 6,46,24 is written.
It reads 17,36,12
